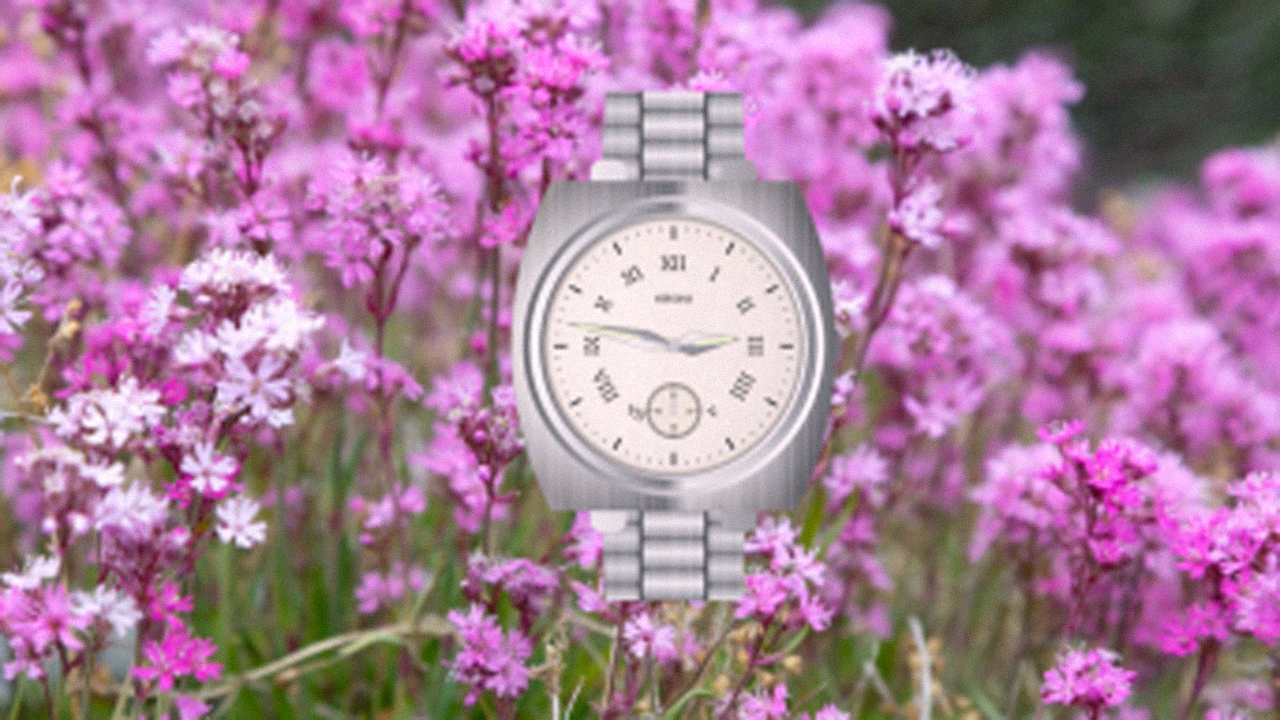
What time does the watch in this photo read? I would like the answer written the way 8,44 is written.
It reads 2,47
